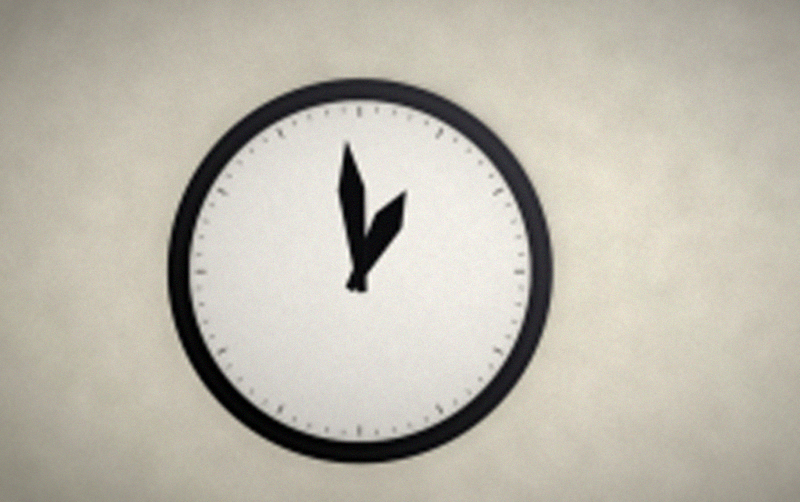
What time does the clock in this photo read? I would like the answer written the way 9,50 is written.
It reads 12,59
